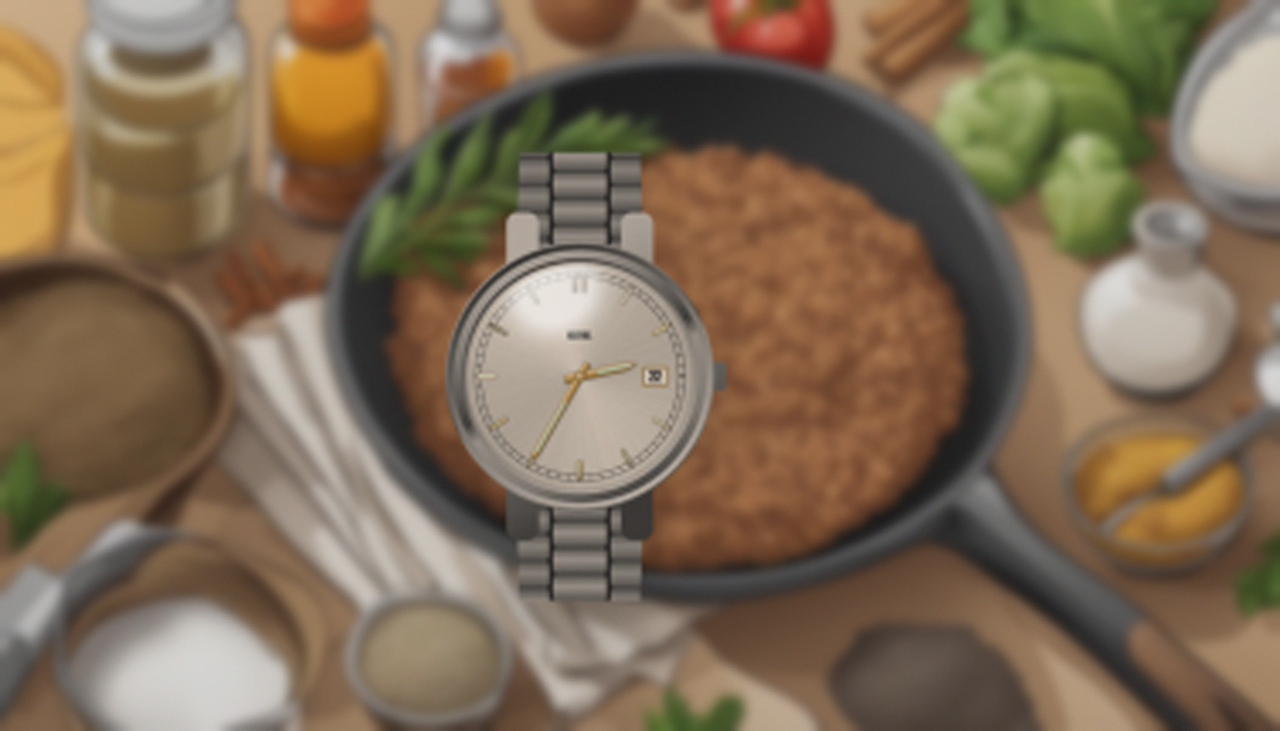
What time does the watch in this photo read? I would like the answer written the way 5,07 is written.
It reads 2,35
